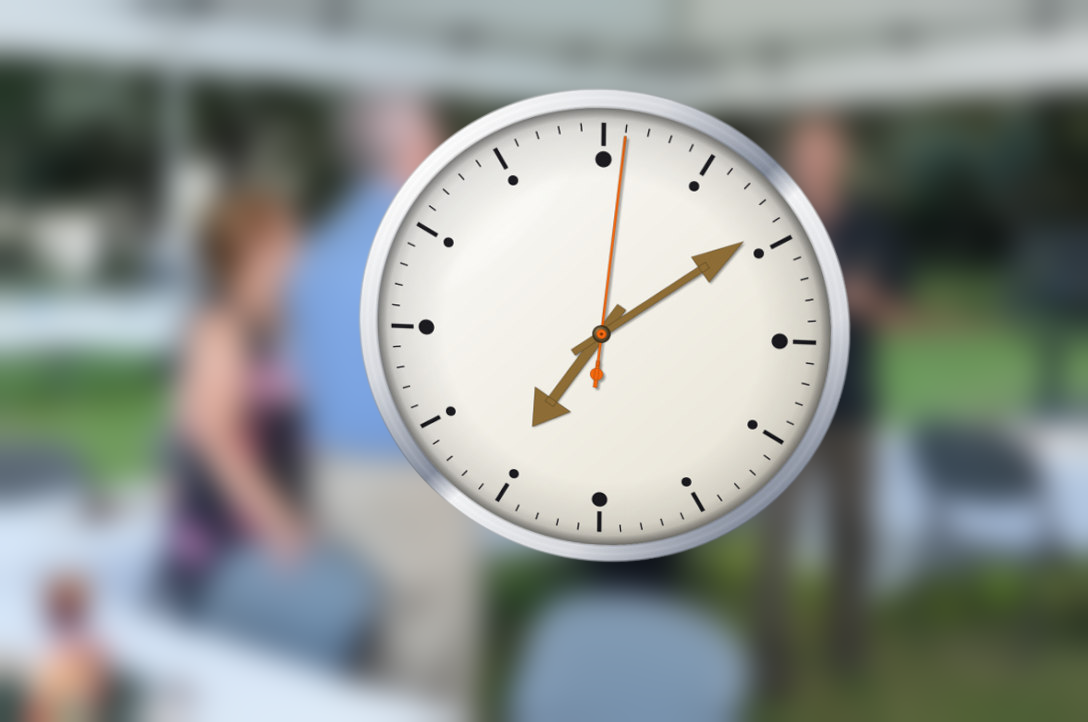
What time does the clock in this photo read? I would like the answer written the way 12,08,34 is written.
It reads 7,09,01
